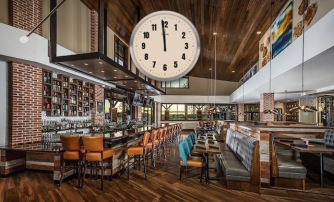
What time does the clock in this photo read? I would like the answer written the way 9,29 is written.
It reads 11,59
